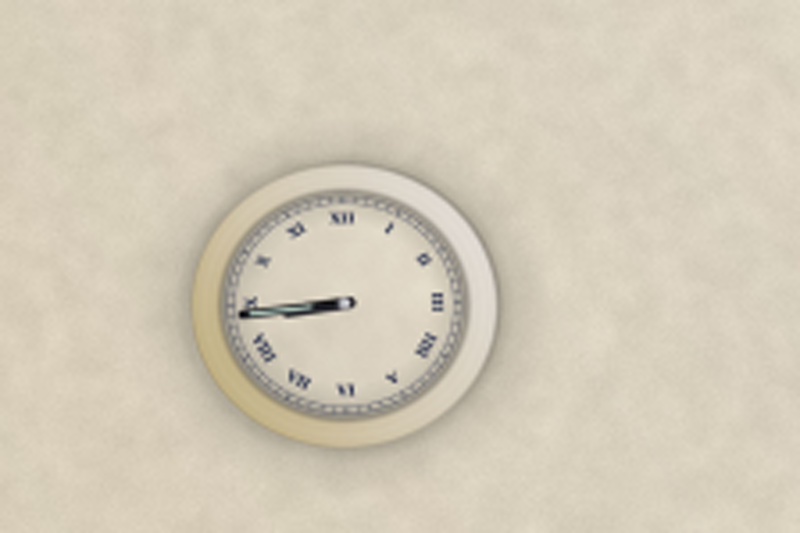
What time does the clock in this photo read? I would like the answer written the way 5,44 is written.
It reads 8,44
